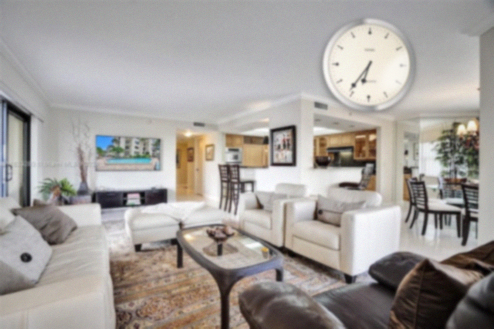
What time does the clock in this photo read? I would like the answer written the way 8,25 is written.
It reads 6,36
